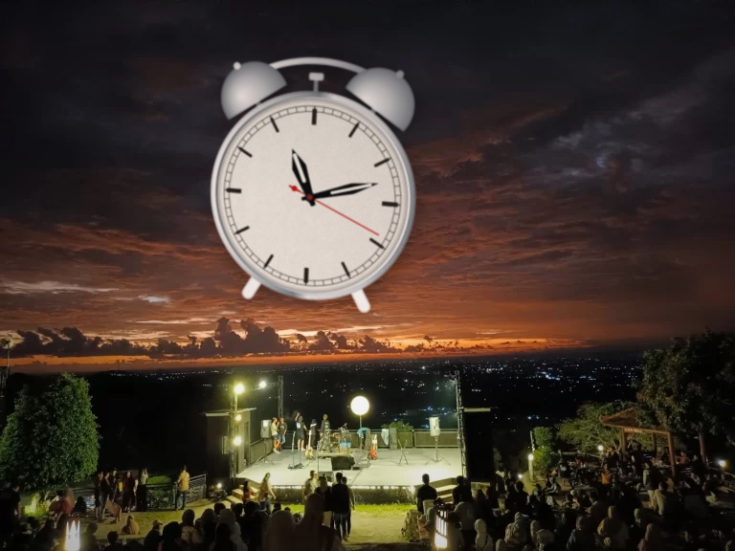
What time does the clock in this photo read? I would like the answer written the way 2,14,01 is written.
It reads 11,12,19
